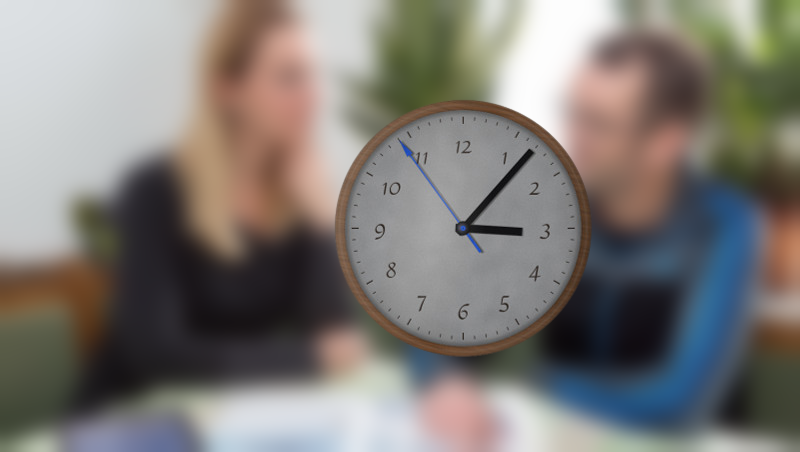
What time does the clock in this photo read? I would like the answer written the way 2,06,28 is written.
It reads 3,06,54
